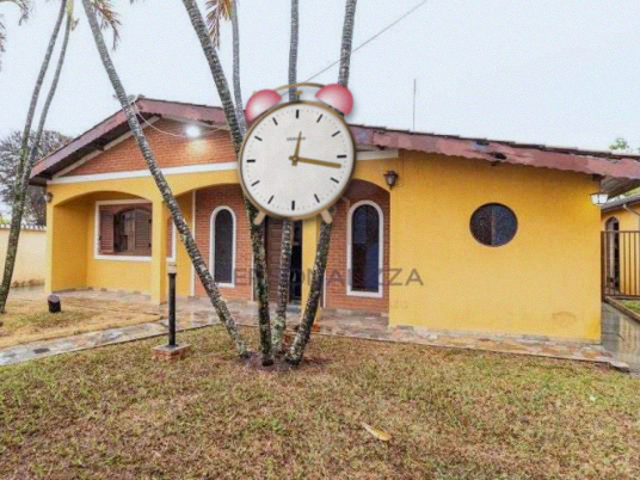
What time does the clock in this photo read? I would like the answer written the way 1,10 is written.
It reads 12,17
